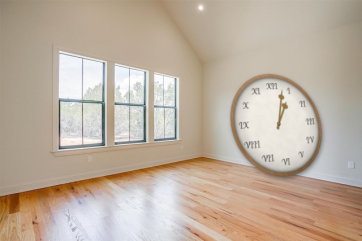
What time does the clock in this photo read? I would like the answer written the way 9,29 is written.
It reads 1,03
